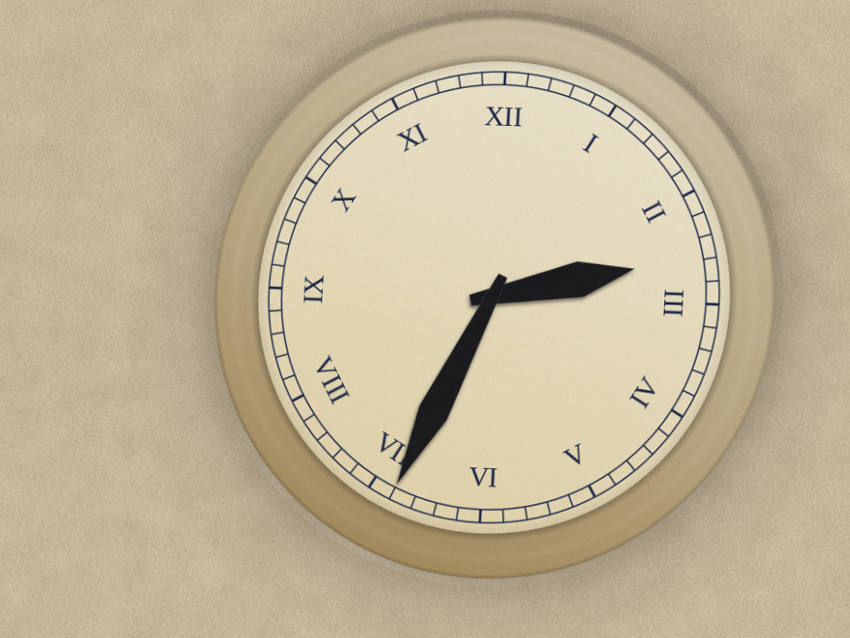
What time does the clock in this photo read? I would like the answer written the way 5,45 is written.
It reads 2,34
